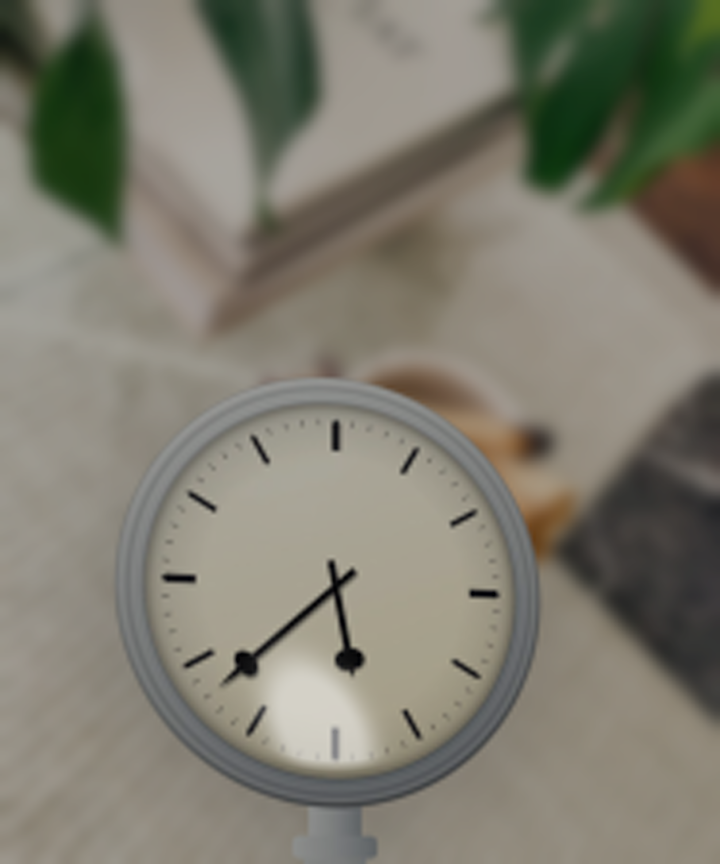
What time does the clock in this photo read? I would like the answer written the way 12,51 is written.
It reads 5,38
